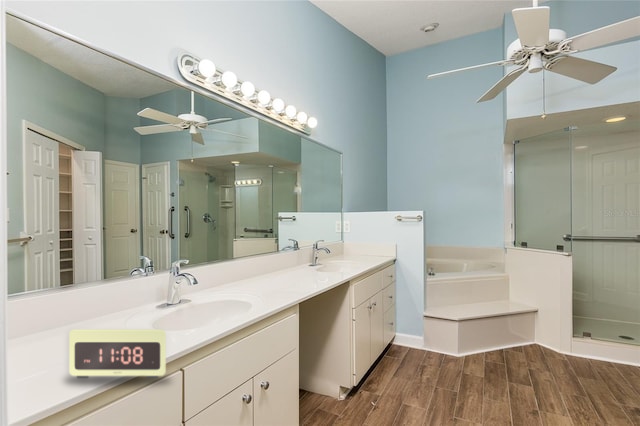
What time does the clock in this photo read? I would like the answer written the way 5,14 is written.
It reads 11,08
